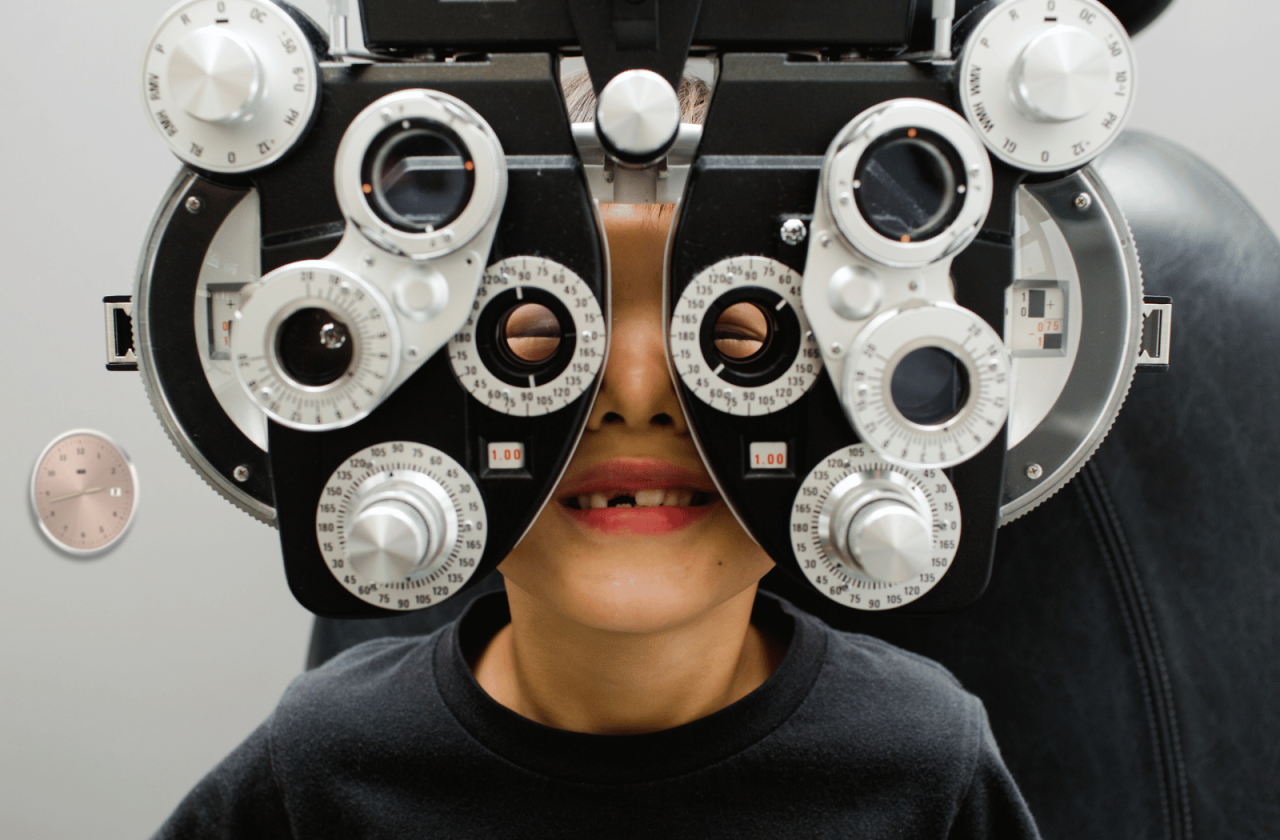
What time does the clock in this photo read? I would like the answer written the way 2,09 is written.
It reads 2,43
